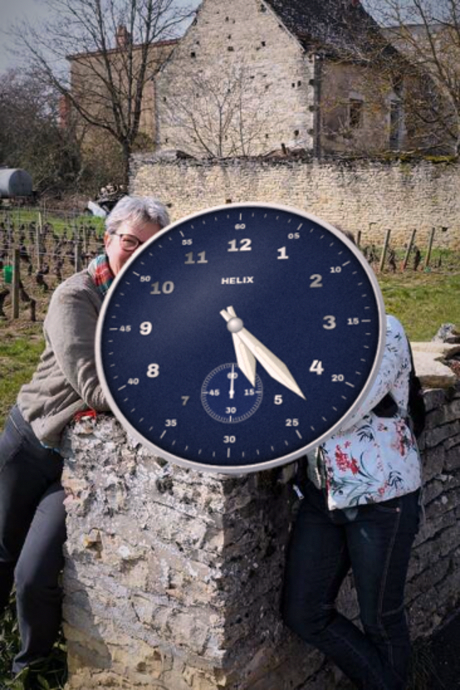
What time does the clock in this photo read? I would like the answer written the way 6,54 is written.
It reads 5,23
